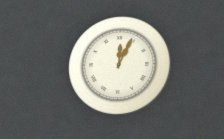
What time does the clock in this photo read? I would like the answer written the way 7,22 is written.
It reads 12,04
